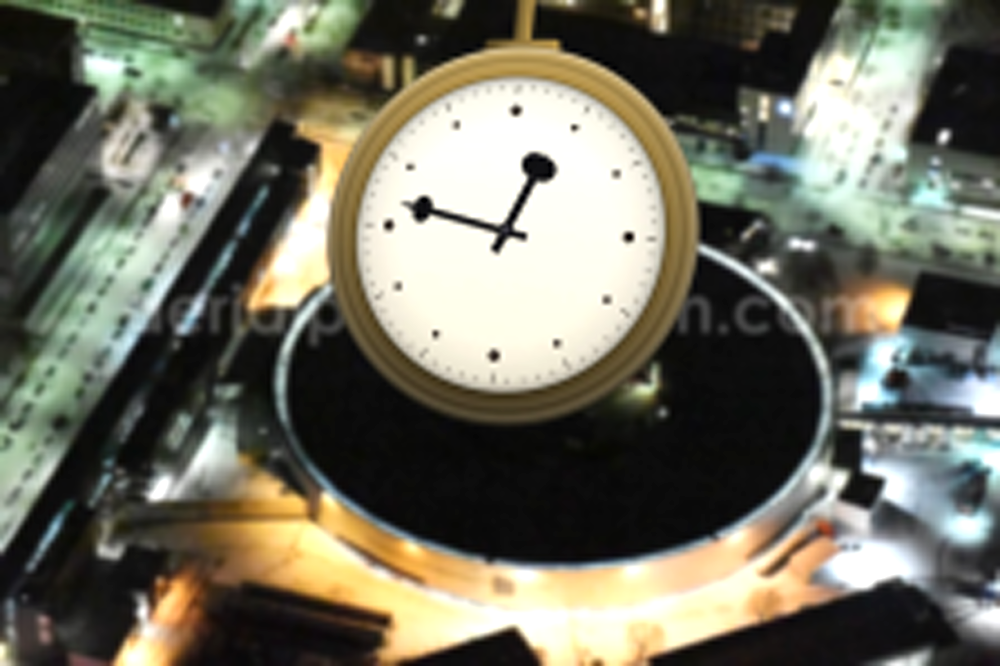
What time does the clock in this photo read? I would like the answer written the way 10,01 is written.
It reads 12,47
